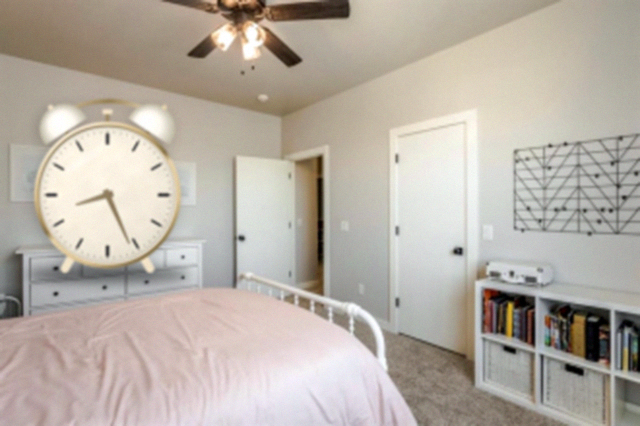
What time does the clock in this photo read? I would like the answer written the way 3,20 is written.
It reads 8,26
